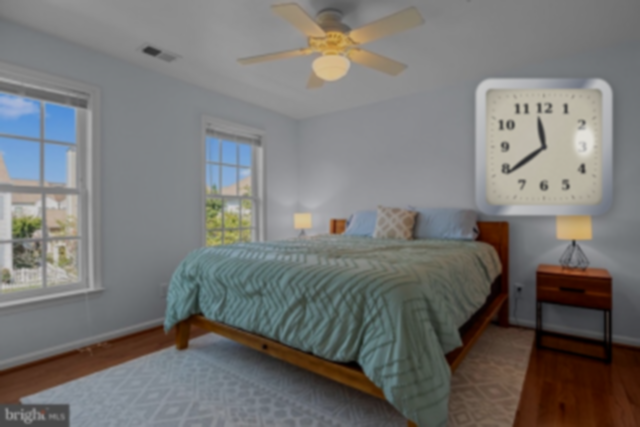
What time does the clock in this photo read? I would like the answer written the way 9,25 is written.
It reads 11,39
